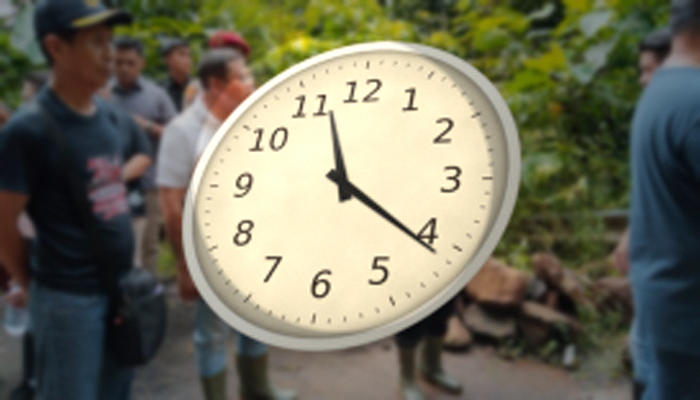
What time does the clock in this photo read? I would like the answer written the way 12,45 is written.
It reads 11,21
